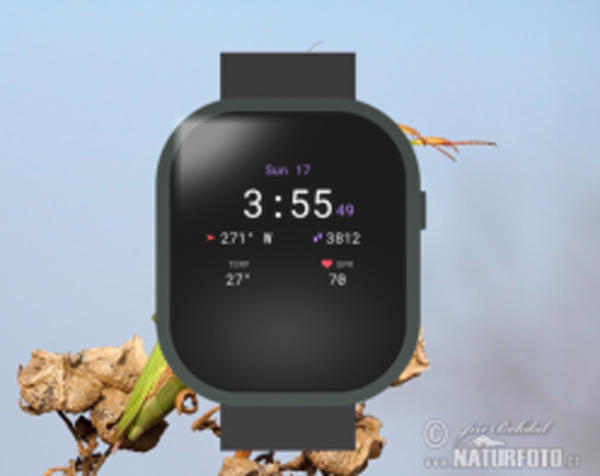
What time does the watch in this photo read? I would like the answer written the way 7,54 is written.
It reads 3,55
